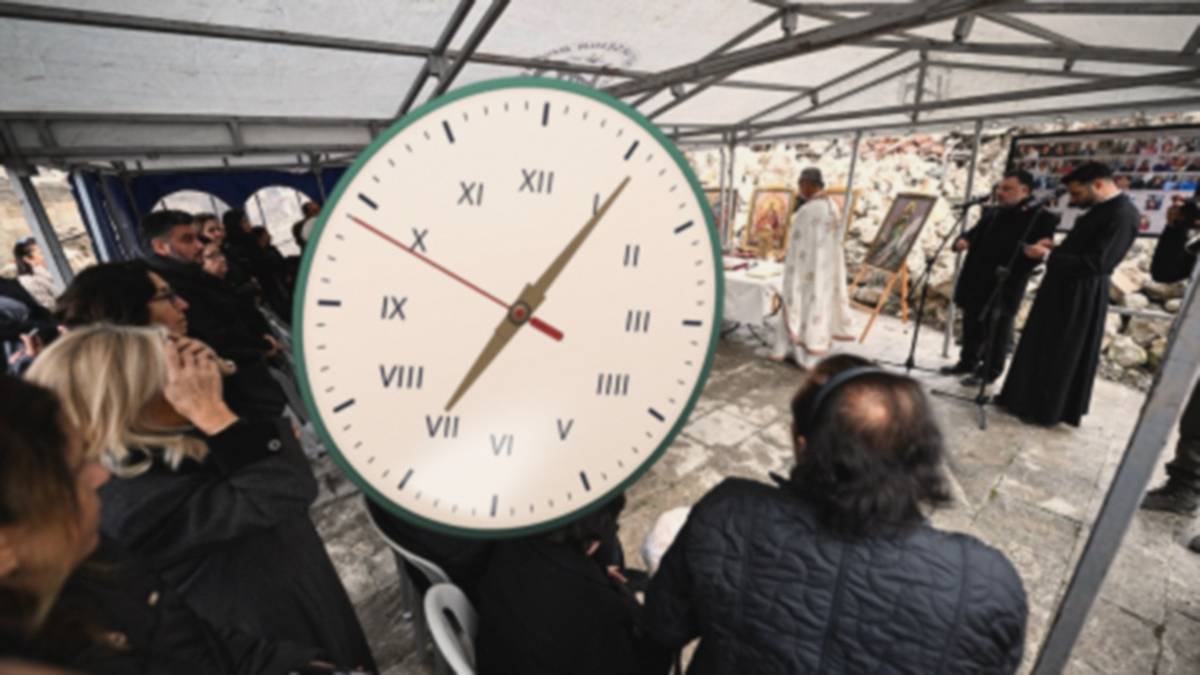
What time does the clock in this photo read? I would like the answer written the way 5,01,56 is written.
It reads 7,05,49
